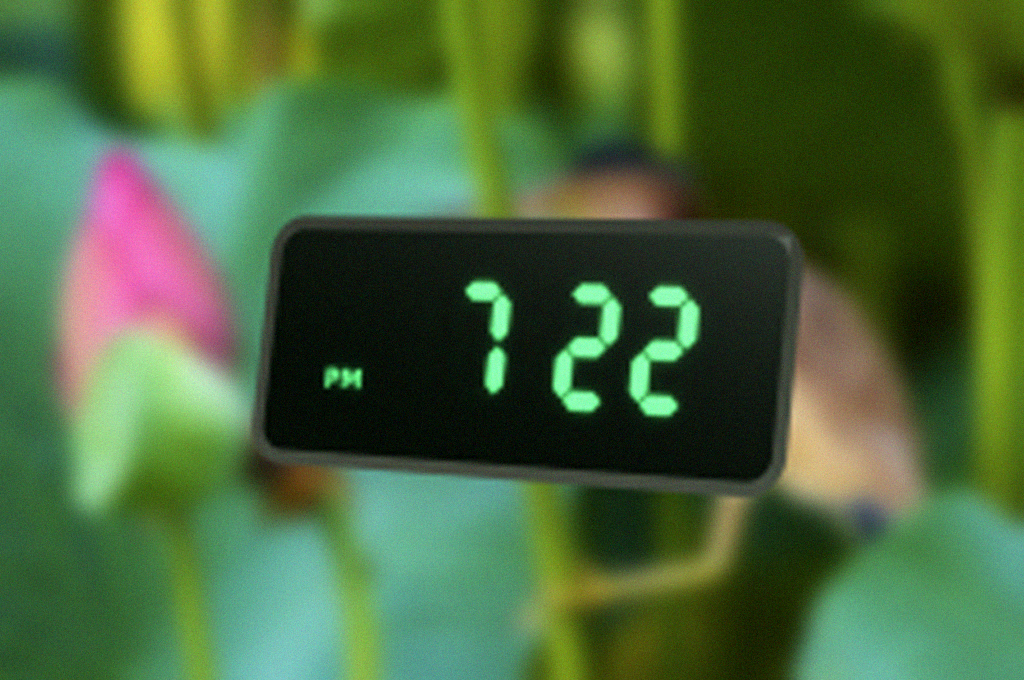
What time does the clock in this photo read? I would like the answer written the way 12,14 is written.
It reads 7,22
